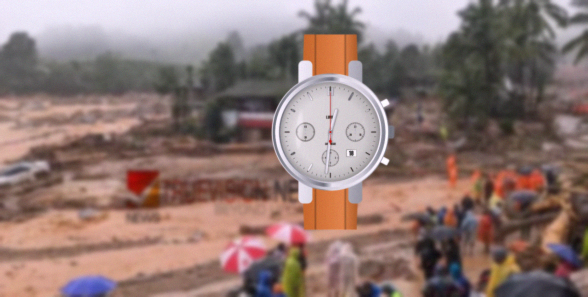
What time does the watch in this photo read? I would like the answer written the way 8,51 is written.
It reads 12,31
